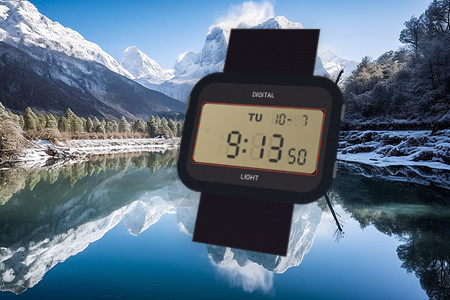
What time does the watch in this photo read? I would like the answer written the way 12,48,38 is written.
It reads 9,13,50
